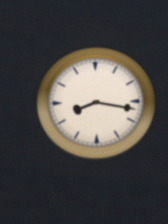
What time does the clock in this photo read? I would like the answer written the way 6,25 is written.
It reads 8,17
